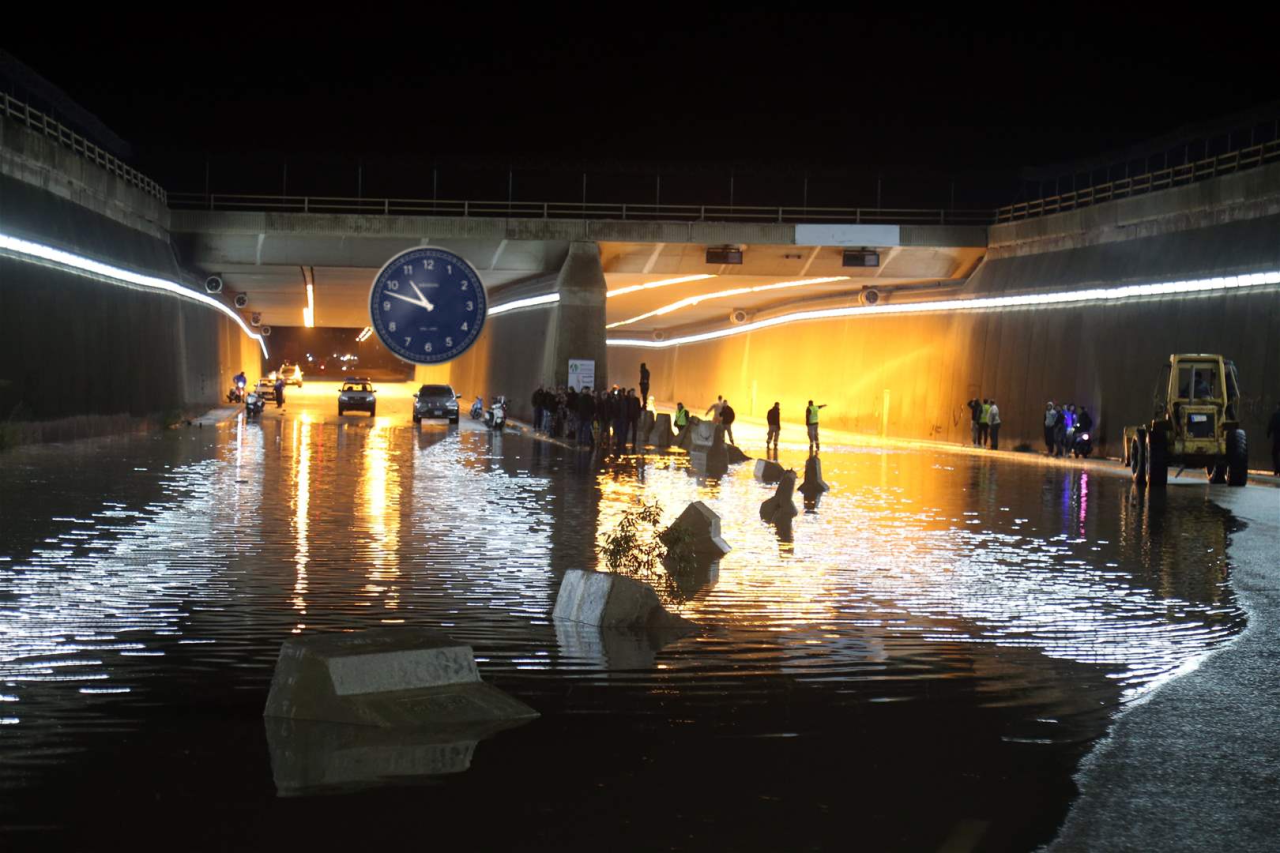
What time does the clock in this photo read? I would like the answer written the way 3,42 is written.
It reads 10,48
